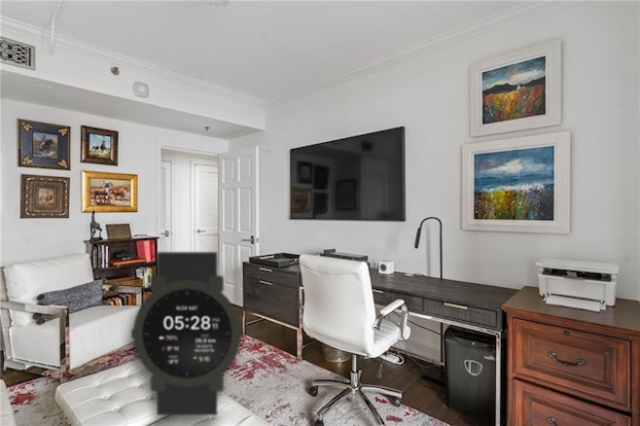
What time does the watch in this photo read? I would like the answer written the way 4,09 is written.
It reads 5,28
